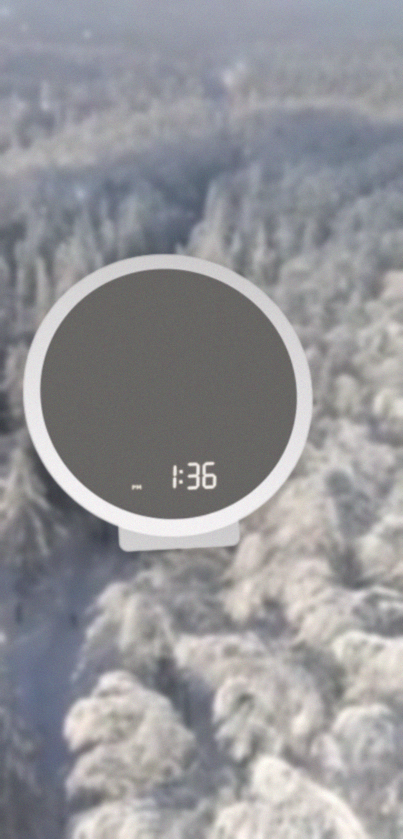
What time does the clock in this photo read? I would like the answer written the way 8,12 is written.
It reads 1,36
